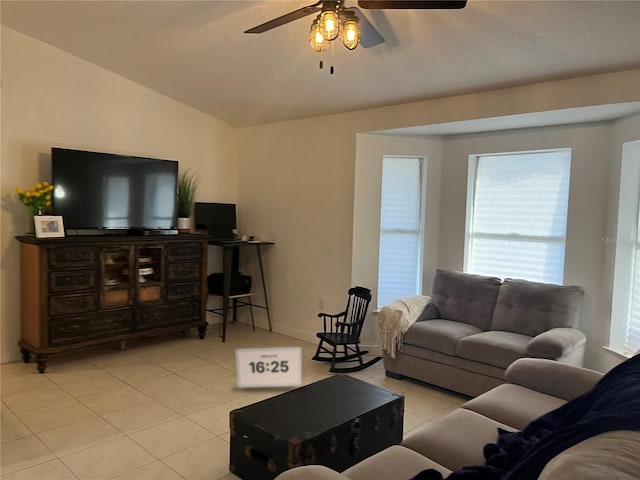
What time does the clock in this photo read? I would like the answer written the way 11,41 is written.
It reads 16,25
